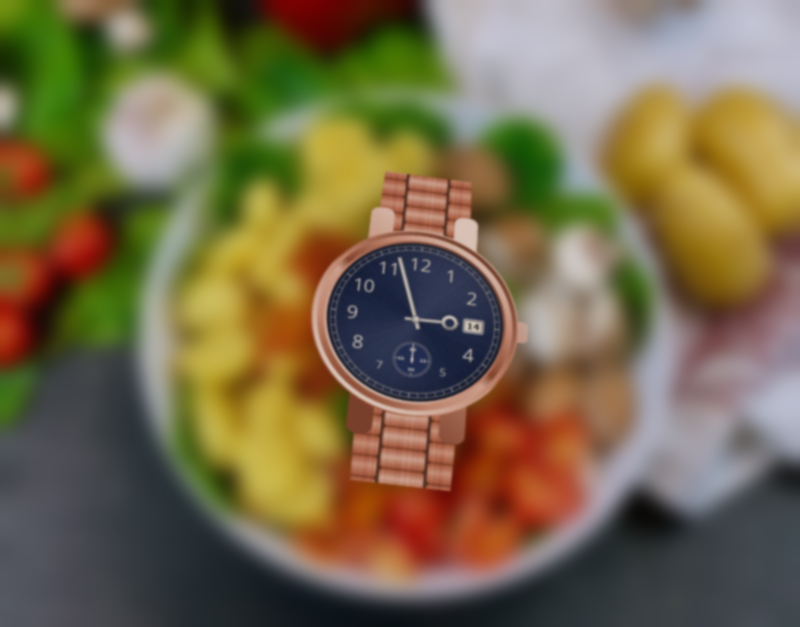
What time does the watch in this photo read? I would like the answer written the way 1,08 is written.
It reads 2,57
